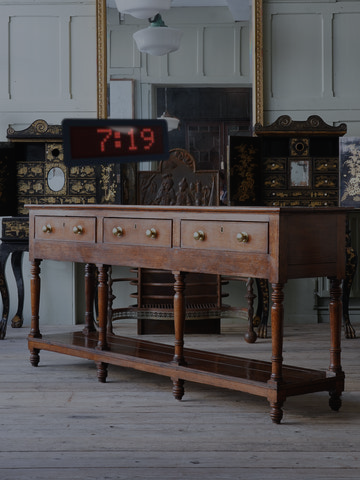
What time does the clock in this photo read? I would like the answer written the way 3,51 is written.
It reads 7,19
